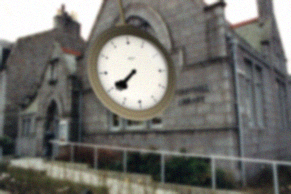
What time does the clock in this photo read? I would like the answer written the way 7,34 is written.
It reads 7,39
